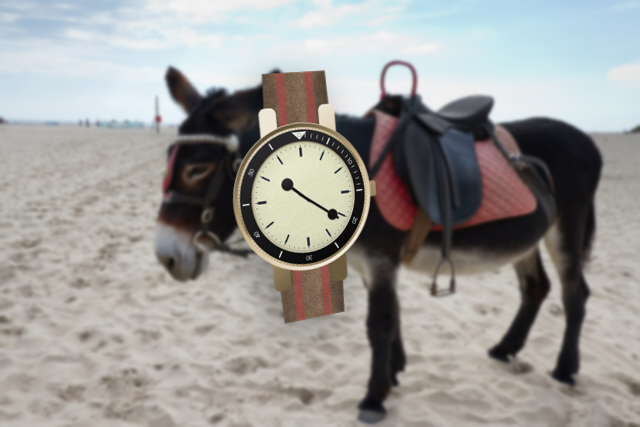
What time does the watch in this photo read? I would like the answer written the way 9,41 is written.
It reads 10,21
